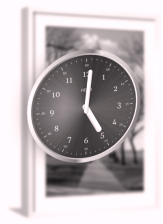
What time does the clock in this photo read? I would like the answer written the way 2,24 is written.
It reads 5,01
